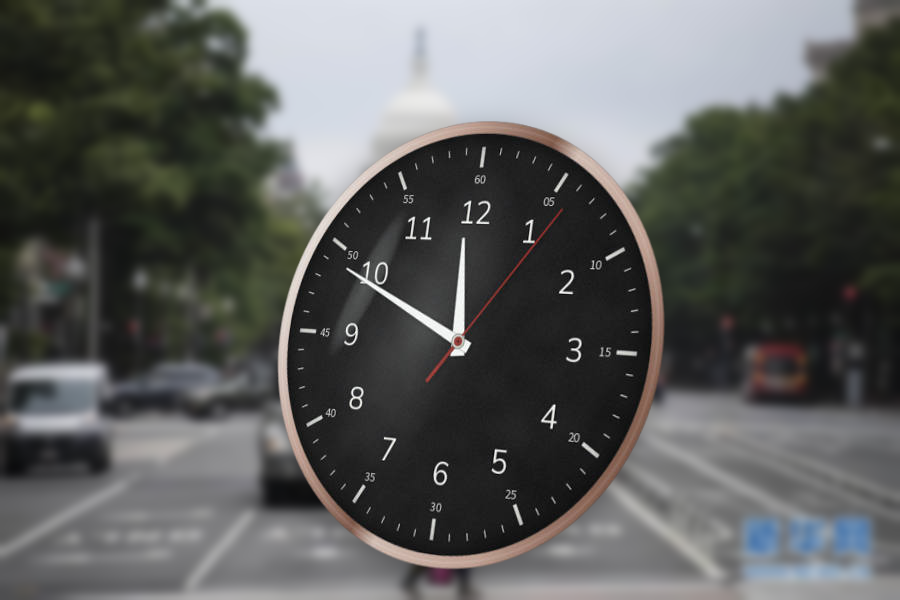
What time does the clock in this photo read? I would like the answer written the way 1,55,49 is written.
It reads 11,49,06
